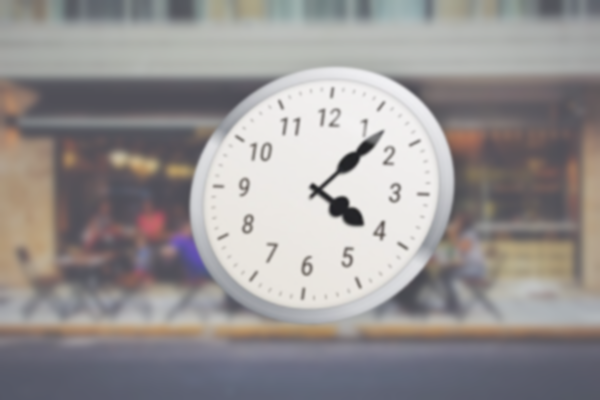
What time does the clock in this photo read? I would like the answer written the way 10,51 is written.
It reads 4,07
